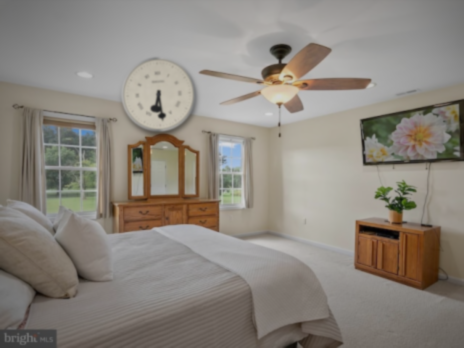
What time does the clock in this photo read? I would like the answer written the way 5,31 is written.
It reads 6,29
